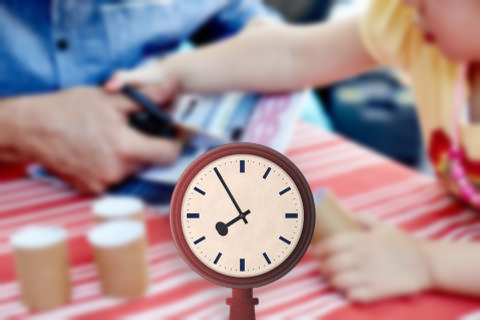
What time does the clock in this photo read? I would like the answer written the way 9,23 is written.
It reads 7,55
